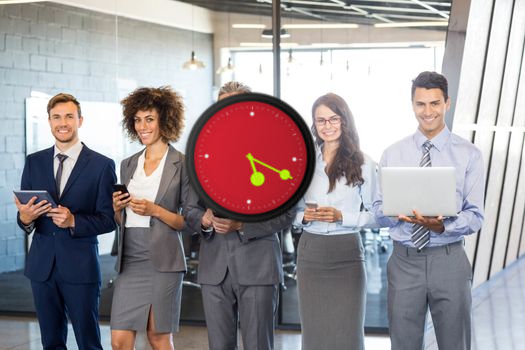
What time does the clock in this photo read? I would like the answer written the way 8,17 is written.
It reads 5,19
